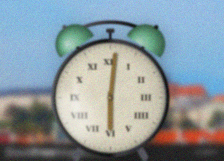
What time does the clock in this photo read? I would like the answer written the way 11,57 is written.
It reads 6,01
